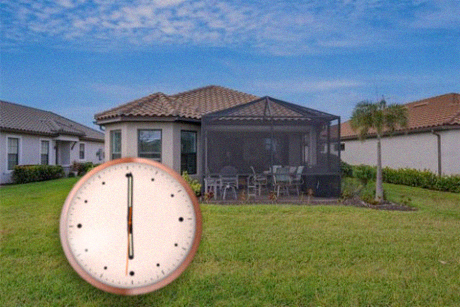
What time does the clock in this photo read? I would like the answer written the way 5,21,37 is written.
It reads 6,00,31
